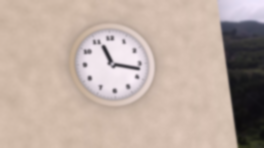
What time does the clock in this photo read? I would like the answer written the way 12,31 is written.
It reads 11,17
